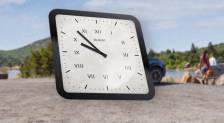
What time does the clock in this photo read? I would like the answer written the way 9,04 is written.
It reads 9,53
